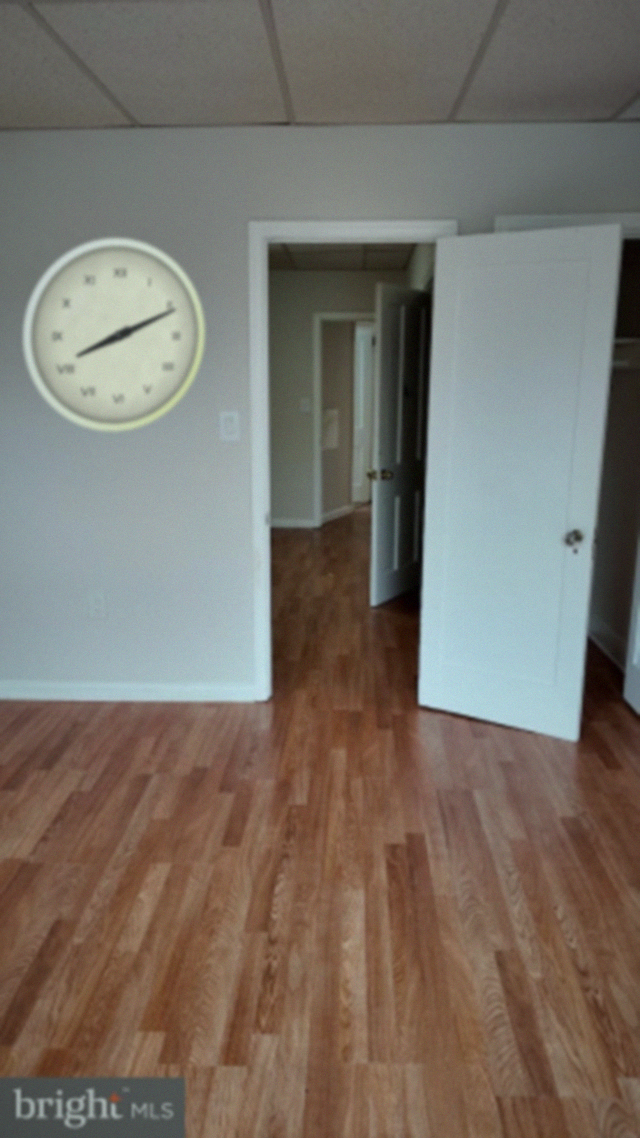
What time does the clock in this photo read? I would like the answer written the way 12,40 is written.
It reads 8,11
